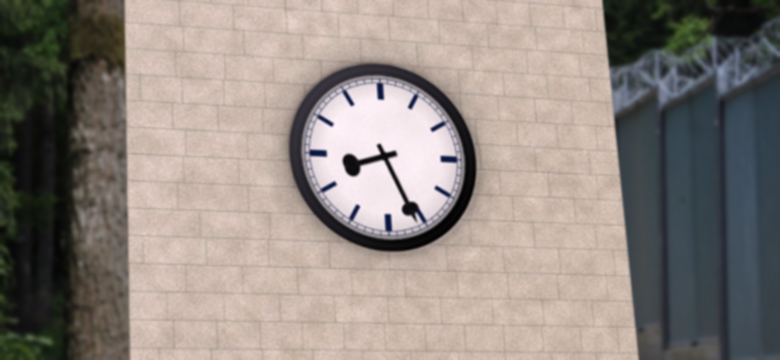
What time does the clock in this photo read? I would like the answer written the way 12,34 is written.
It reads 8,26
